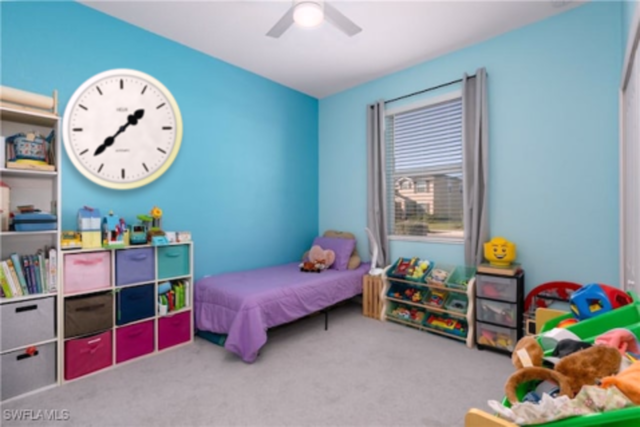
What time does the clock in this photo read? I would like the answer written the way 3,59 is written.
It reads 1,38
